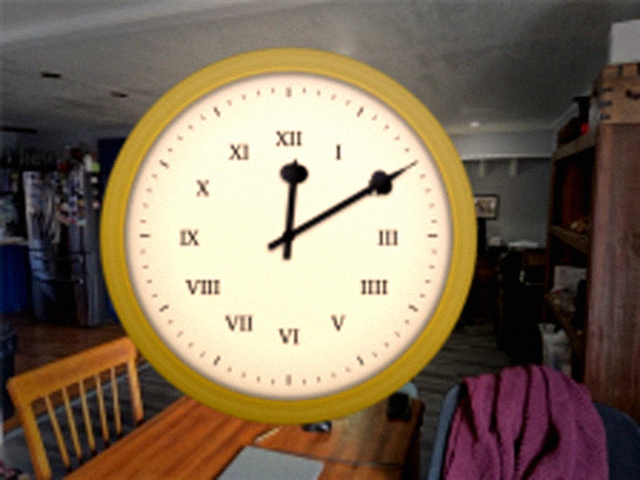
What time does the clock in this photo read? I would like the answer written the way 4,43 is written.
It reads 12,10
